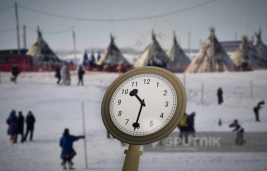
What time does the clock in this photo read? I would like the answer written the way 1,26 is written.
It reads 10,31
